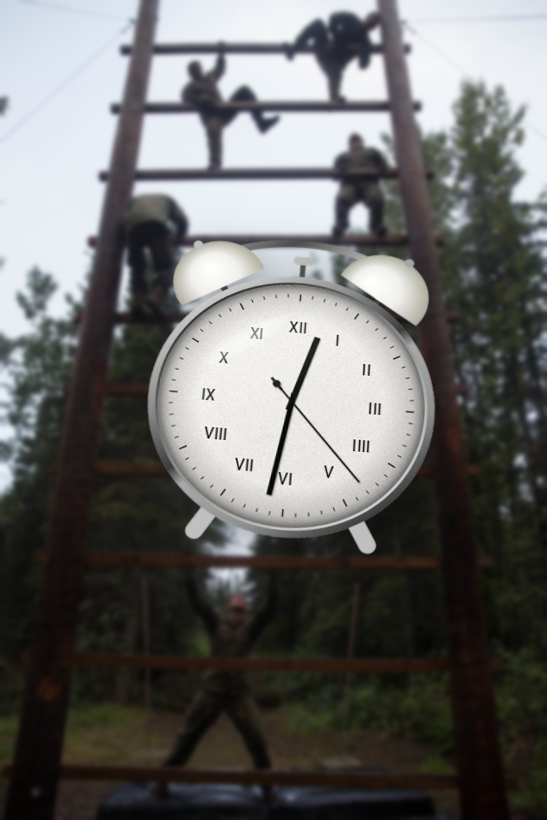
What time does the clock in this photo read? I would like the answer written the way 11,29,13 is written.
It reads 12,31,23
